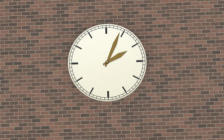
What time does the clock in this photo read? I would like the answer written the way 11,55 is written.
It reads 2,04
